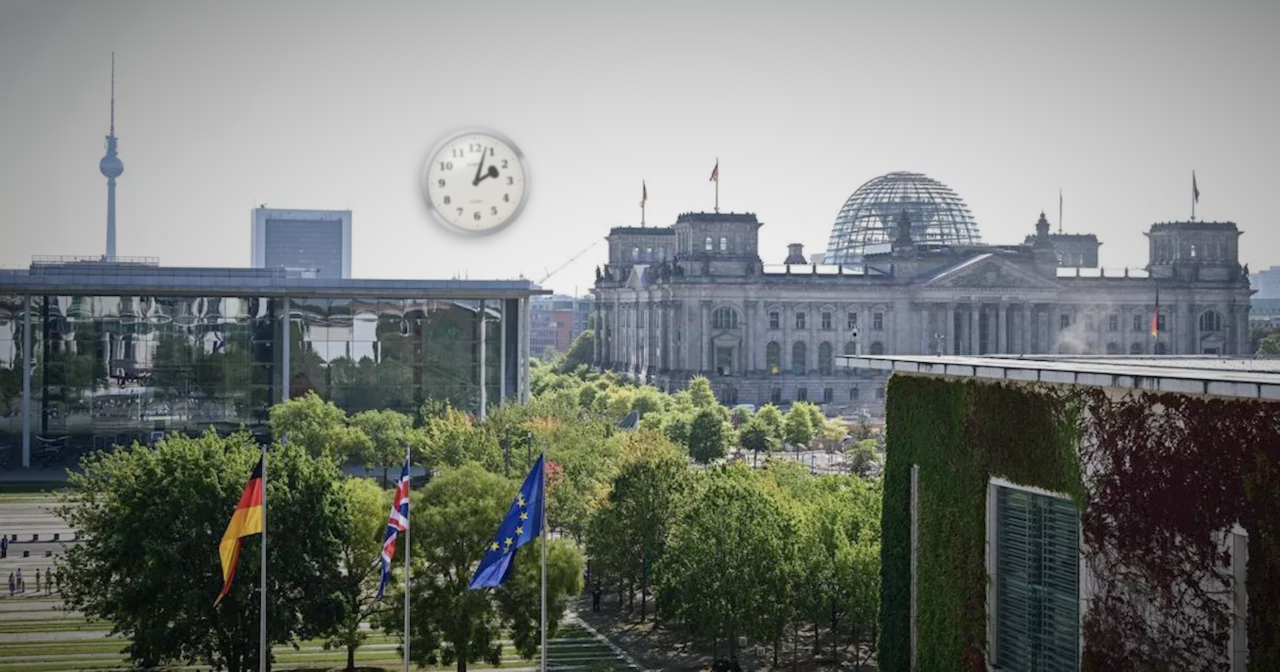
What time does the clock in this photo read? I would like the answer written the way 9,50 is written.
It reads 2,03
